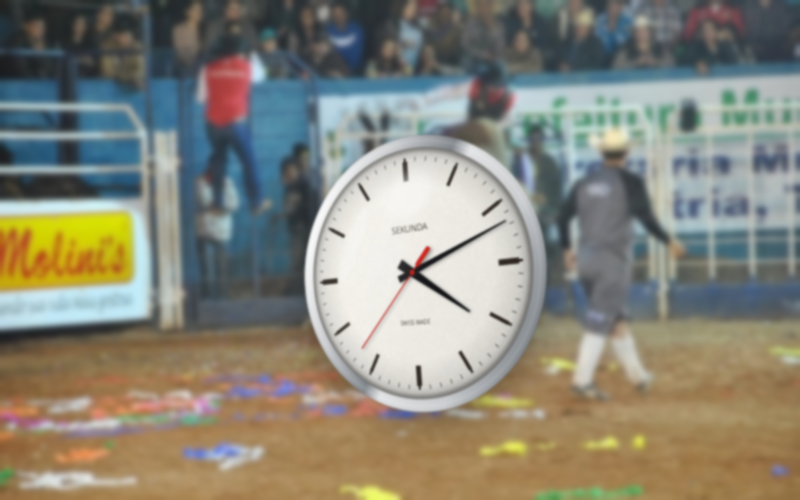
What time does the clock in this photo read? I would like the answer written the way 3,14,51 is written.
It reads 4,11,37
